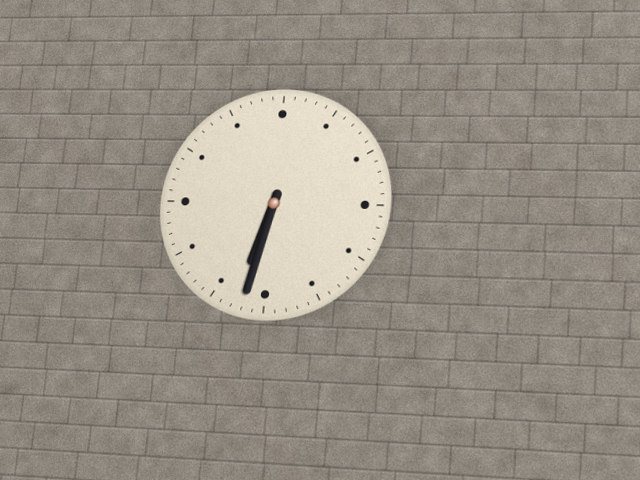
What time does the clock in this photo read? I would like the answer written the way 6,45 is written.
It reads 6,32
